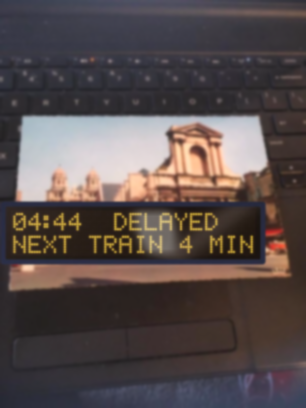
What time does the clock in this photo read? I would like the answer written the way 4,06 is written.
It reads 4,44
